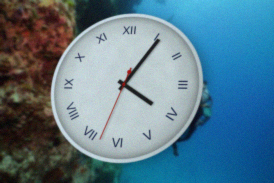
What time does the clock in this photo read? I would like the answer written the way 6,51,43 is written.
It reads 4,05,33
